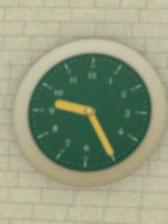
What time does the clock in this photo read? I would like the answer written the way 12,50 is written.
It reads 9,25
